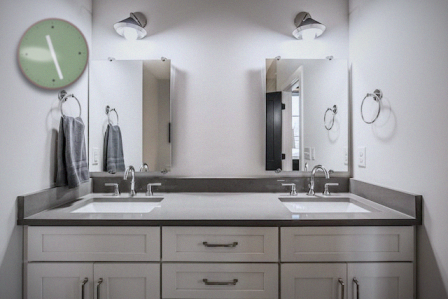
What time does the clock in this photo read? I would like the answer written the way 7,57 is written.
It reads 11,27
